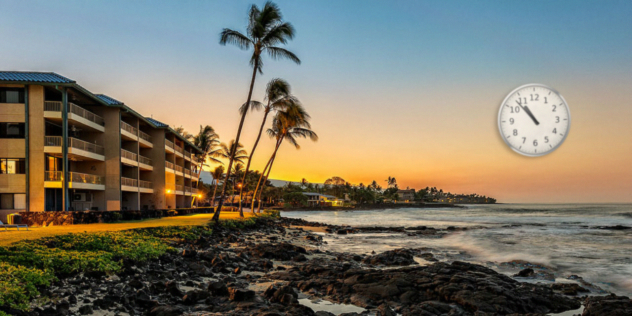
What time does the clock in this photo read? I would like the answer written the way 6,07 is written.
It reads 10,53
